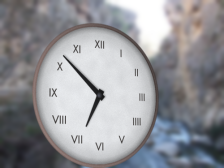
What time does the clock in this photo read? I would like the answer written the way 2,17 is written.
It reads 6,52
